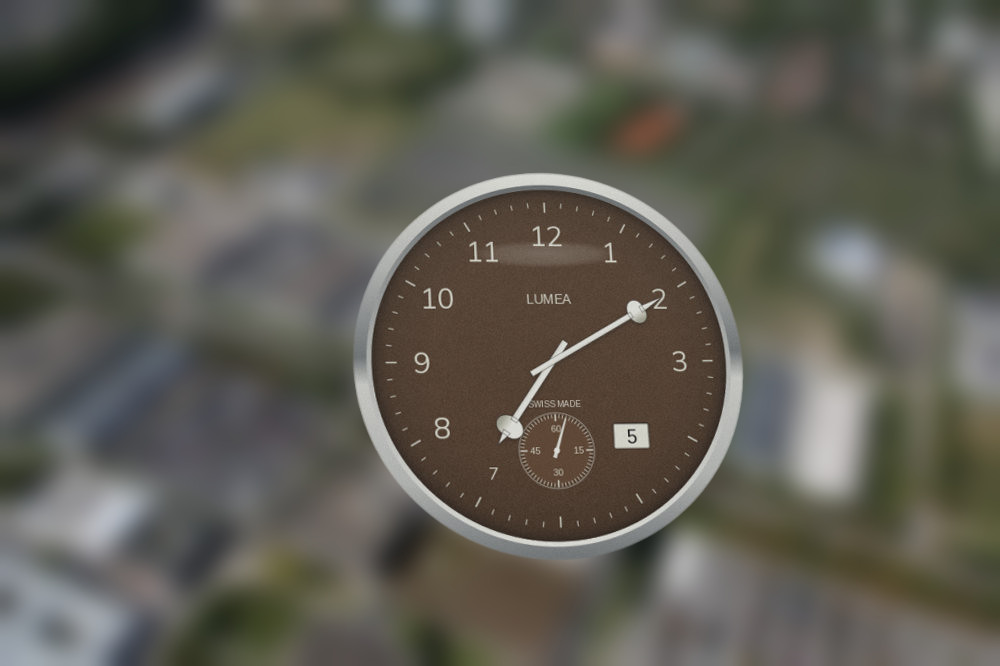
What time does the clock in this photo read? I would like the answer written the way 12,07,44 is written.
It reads 7,10,03
